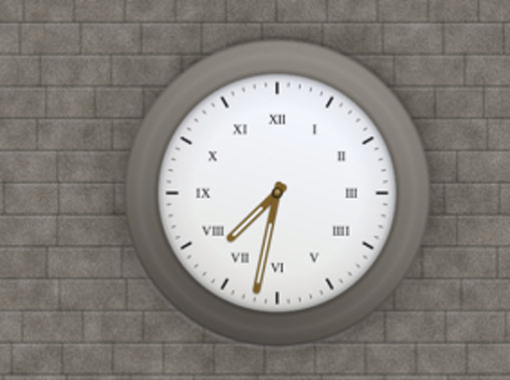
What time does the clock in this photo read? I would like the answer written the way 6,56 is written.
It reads 7,32
